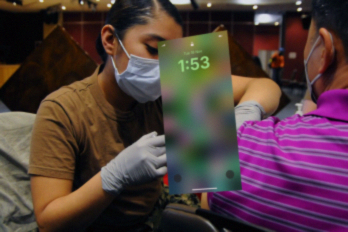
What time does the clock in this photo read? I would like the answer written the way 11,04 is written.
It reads 1,53
